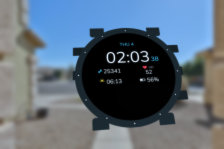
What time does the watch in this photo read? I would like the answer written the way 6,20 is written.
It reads 2,03
